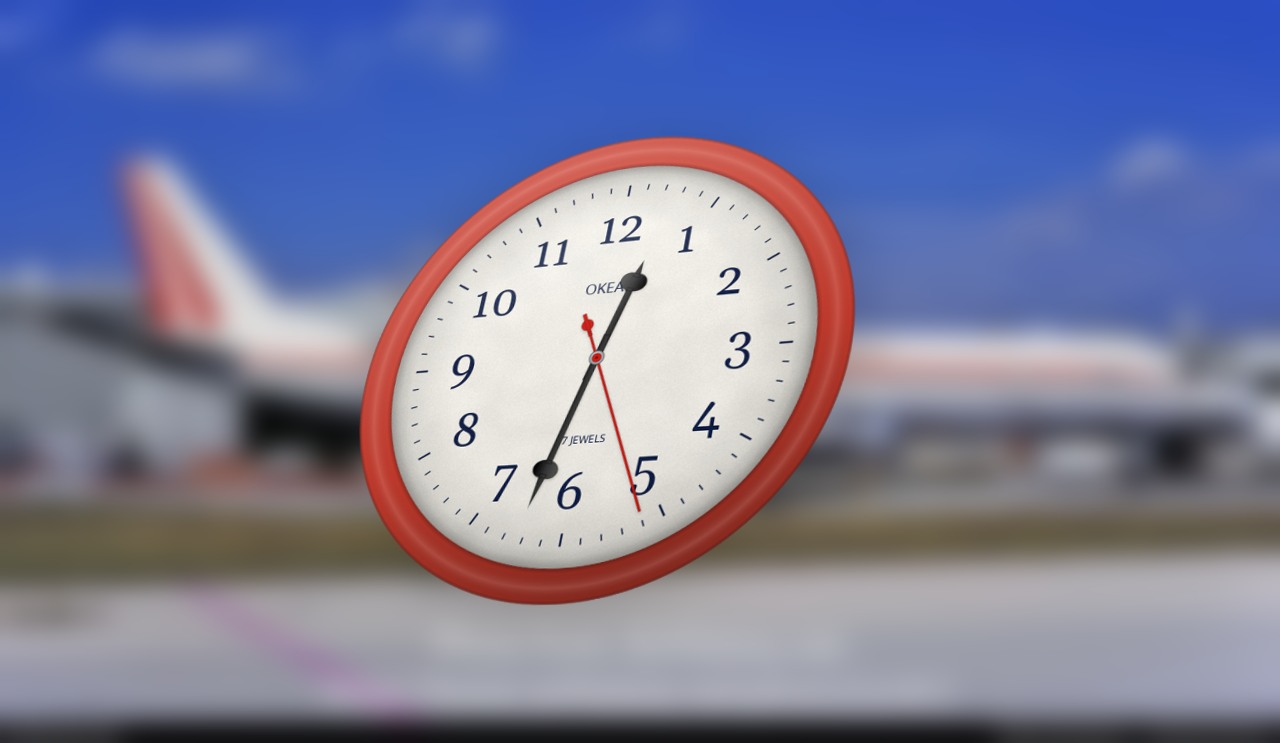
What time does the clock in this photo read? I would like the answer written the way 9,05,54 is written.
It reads 12,32,26
